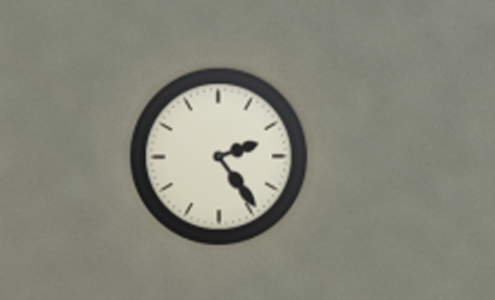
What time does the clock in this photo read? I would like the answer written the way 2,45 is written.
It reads 2,24
